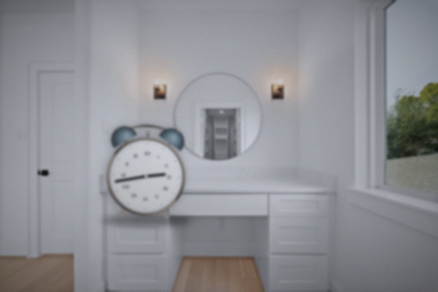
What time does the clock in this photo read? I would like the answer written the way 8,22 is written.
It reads 2,43
